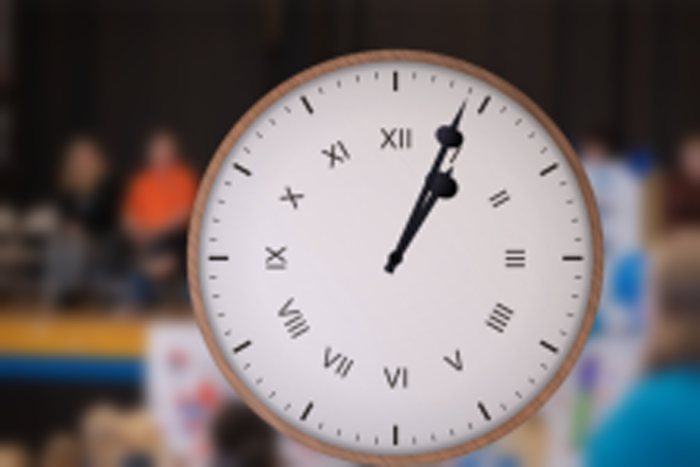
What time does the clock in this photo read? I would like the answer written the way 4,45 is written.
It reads 1,04
